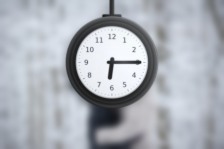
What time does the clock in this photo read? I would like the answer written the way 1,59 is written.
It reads 6,15
